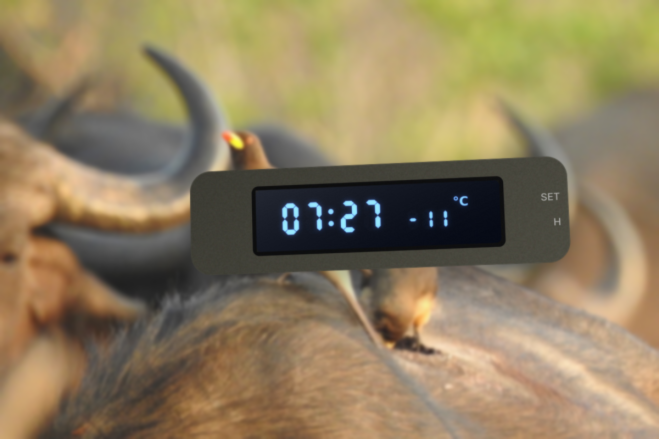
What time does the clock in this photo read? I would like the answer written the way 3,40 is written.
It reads 7,27
